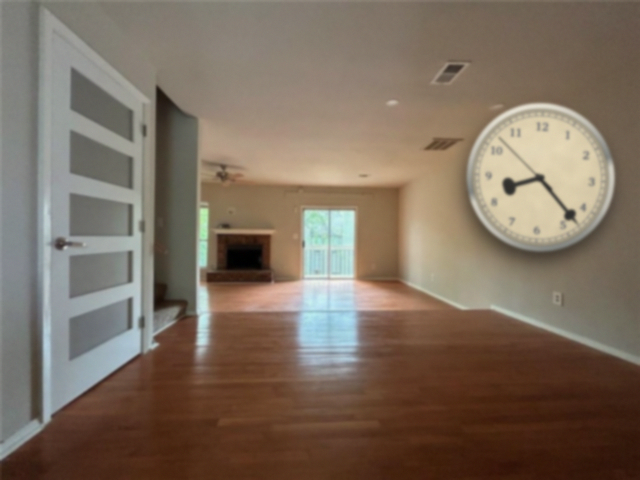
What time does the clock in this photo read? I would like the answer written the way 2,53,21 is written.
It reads 8,22,52
